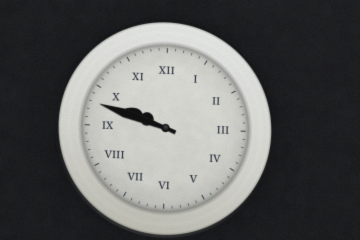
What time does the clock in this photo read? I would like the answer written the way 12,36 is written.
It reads 9,48
